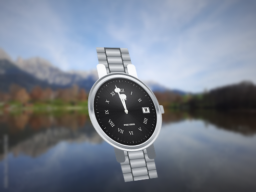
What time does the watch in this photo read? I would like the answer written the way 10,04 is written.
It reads 11,58
